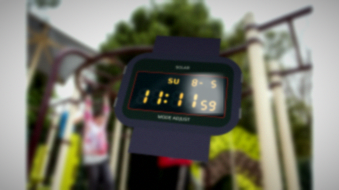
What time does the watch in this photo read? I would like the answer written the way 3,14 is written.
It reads 11,11
